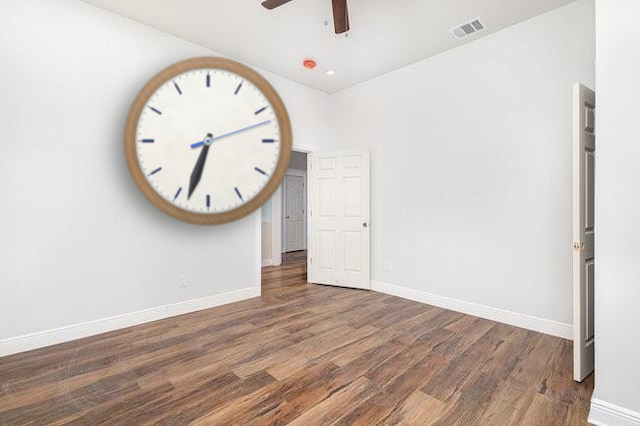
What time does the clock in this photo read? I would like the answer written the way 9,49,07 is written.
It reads 6,33,12
